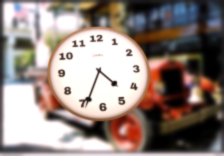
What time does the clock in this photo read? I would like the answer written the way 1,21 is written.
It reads 4,34
